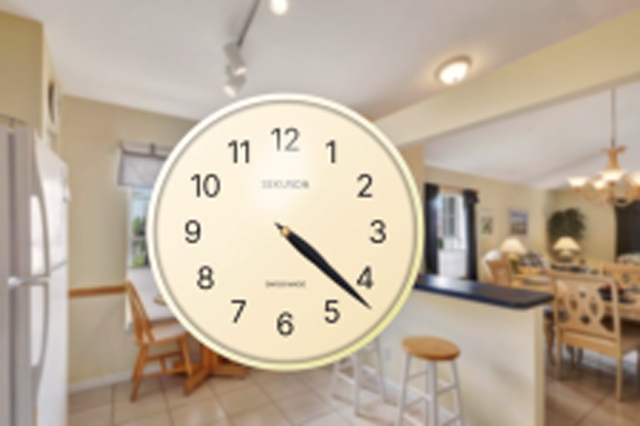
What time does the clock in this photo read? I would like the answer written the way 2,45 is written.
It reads 4,22
